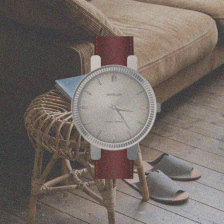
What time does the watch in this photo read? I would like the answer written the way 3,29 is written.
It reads 3,24
